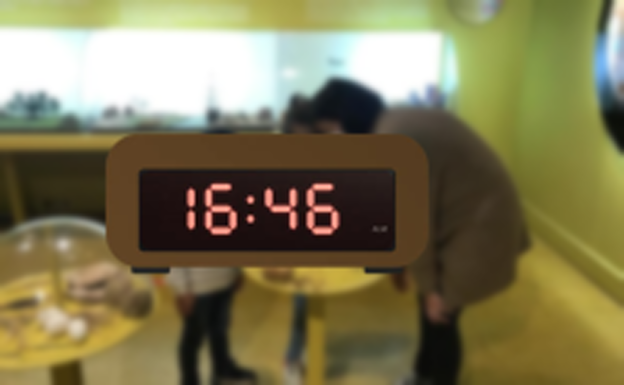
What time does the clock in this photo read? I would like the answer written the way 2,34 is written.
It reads 16,46
